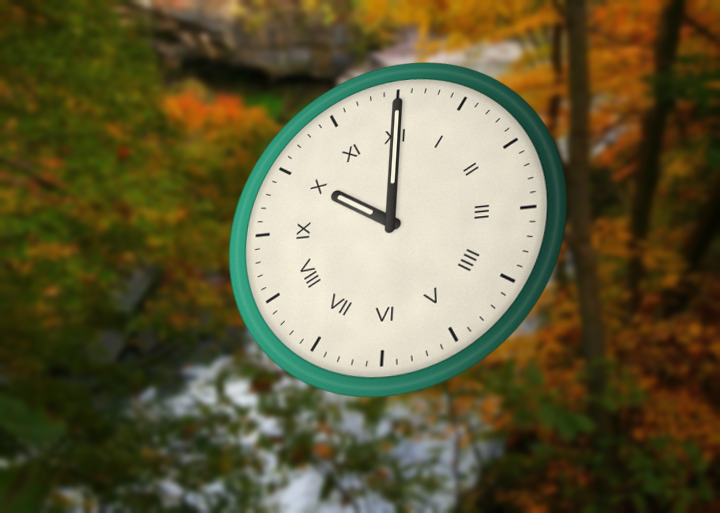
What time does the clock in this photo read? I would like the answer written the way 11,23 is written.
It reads 10,00
